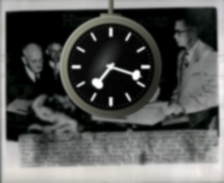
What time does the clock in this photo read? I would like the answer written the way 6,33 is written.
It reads 7,18
